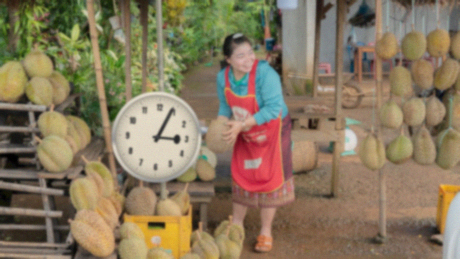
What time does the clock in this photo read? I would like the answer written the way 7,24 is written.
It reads 3,04
